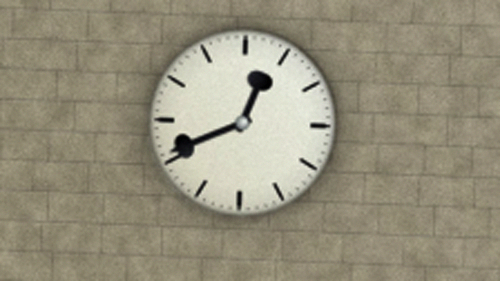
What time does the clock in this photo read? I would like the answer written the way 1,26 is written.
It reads 12,41
